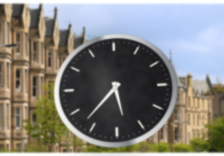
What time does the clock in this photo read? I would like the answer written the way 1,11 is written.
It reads 5,37
